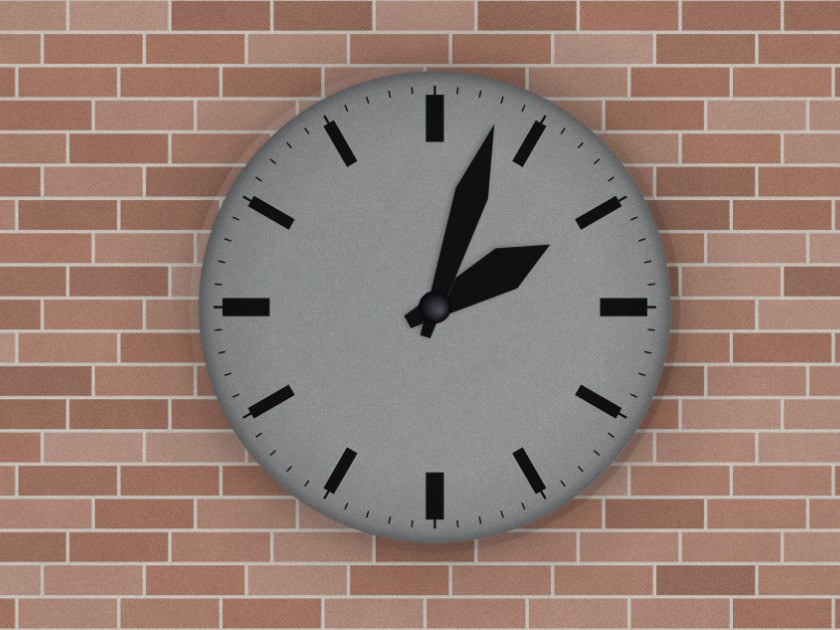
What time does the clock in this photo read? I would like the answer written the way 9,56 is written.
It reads 2,03
